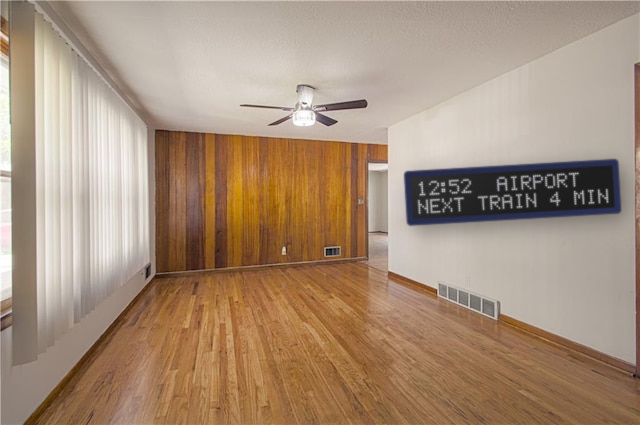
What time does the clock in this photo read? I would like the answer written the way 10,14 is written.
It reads 12,52
